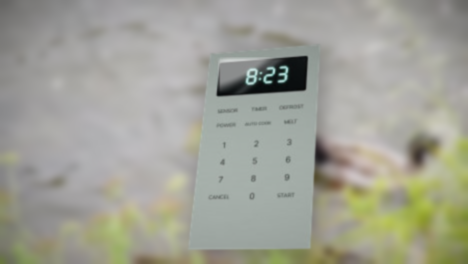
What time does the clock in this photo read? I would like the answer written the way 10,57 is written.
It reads 8,23
